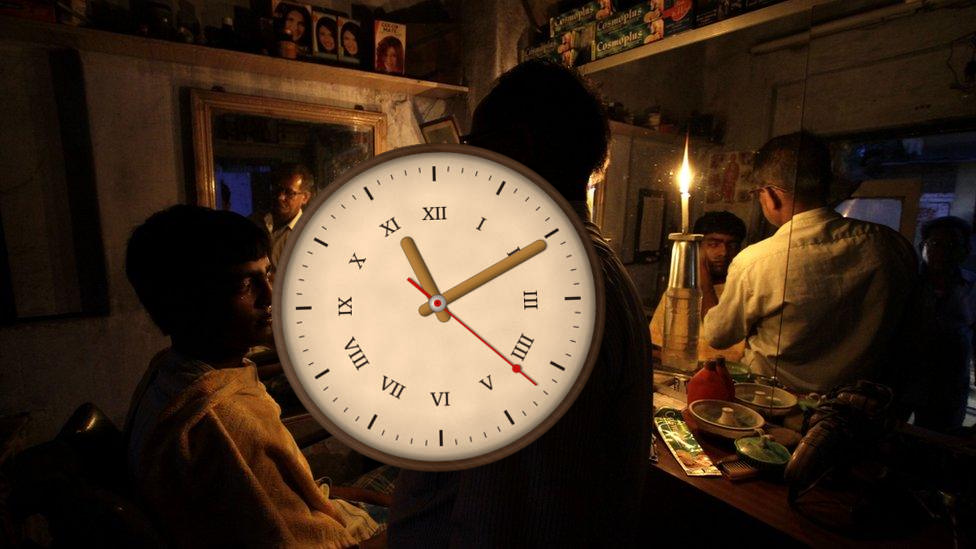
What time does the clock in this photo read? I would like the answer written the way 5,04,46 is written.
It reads 11,10,22
